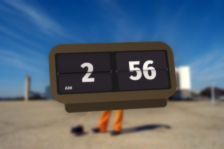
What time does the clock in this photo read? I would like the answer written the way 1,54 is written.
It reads 2,56
